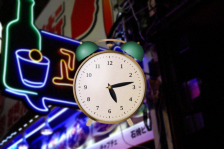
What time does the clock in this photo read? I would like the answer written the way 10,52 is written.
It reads 5,13
